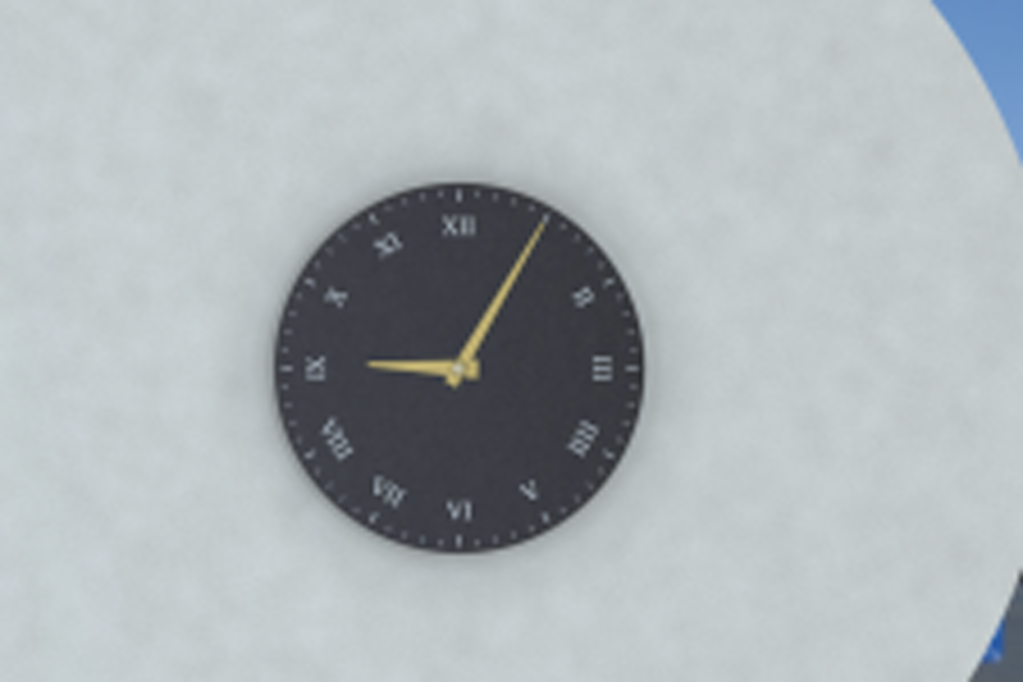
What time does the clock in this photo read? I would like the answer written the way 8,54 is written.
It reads 9,05
